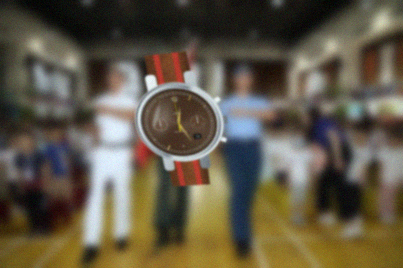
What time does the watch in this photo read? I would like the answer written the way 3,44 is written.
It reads 12,26
